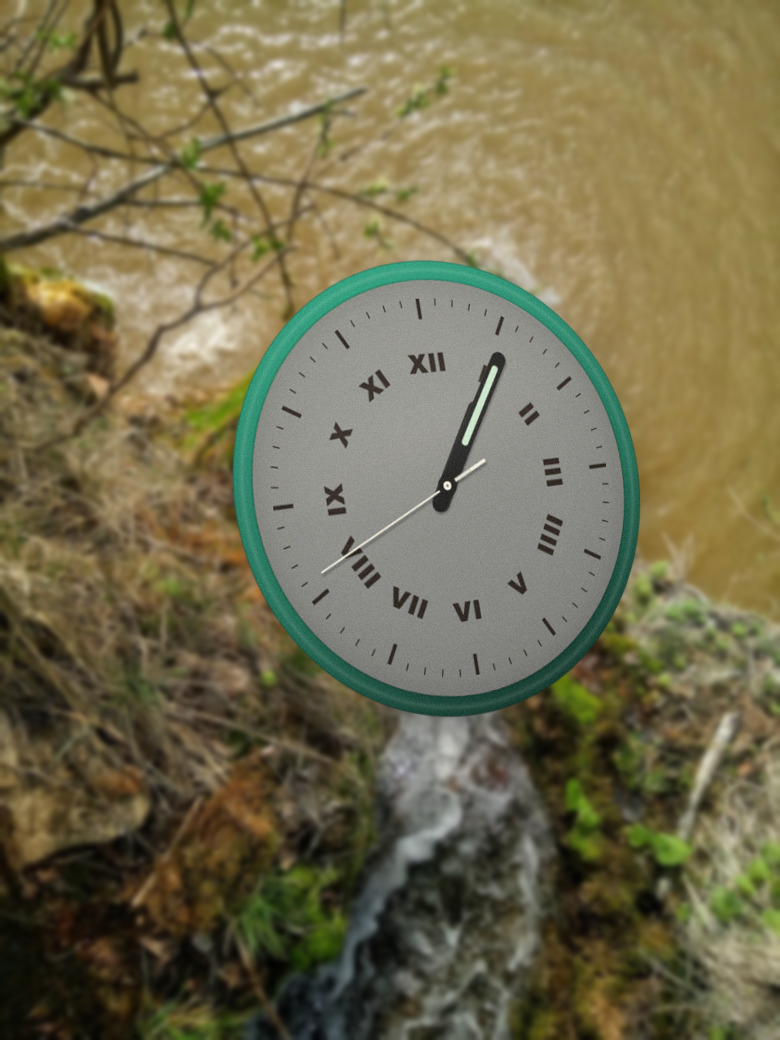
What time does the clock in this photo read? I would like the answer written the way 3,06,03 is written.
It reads 1,05,41
